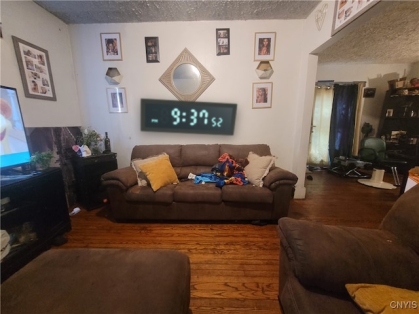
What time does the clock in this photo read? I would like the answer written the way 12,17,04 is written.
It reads 9,37,52
